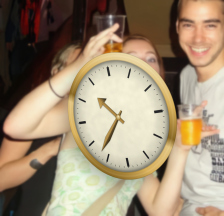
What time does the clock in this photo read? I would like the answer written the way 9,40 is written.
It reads 10,37
